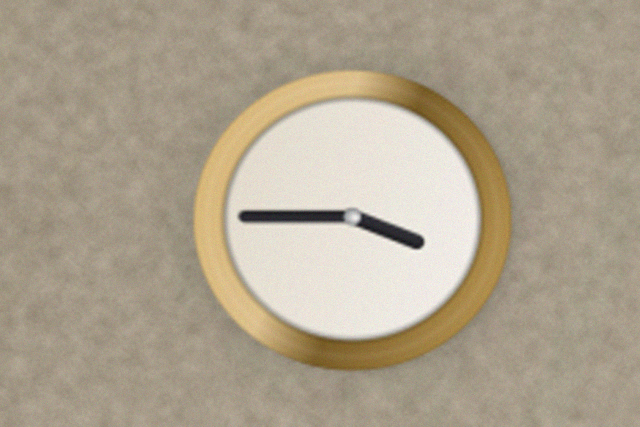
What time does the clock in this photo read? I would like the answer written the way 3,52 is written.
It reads 3,45
